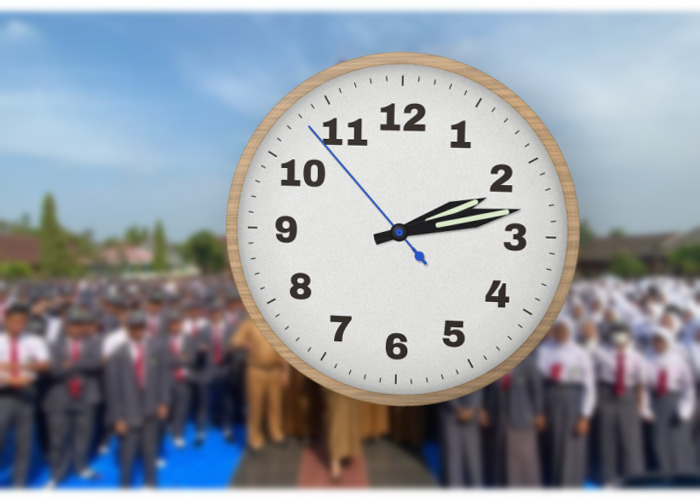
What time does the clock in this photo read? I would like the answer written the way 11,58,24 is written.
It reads 2,12,53
